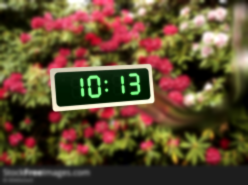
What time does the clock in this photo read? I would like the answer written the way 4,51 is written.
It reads 10,13
